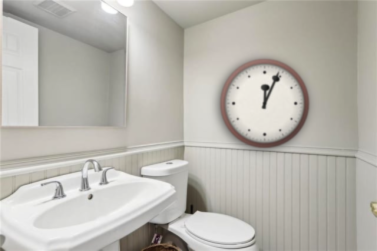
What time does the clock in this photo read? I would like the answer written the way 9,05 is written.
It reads 12,04
